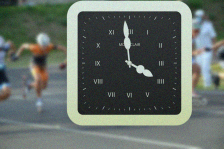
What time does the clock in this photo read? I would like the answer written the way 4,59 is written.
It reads 3,59
